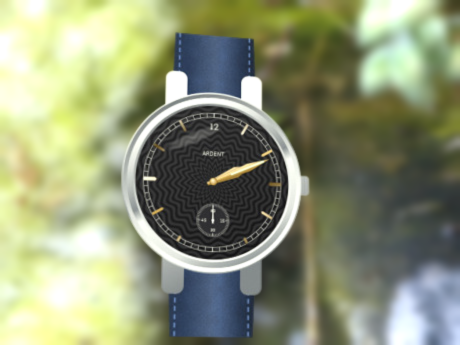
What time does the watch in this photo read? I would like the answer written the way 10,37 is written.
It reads 2,11
